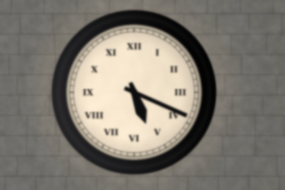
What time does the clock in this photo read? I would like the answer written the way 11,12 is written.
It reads 5,19
